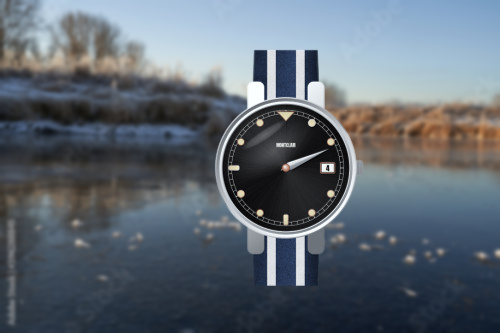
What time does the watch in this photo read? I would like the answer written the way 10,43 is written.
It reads 2,11
